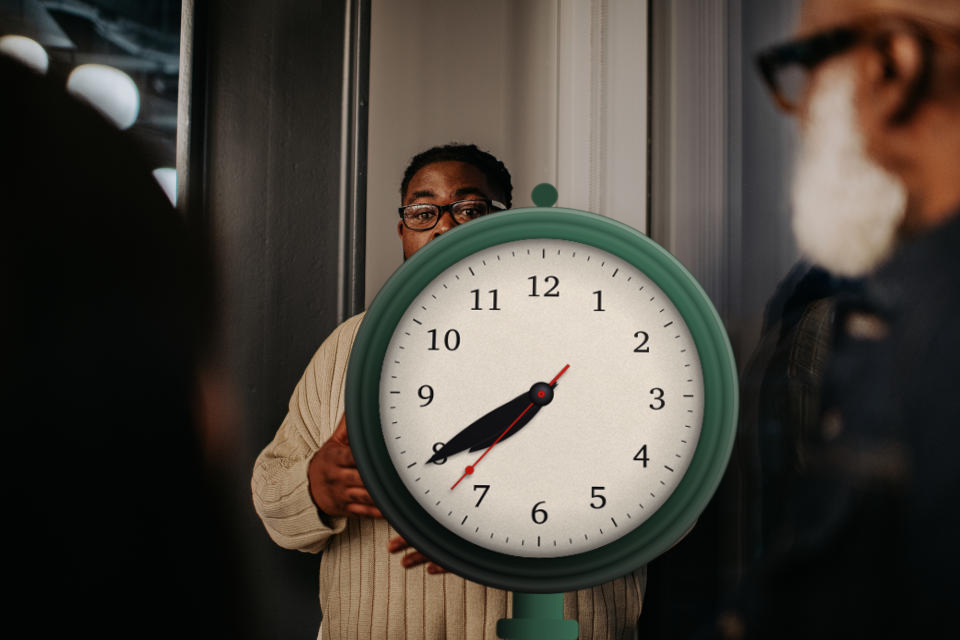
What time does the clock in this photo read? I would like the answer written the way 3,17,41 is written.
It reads 7,39,37
